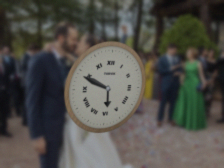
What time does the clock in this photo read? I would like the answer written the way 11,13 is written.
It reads 5,49
